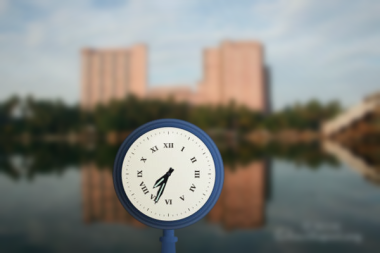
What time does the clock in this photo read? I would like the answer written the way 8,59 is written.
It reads 7,34
